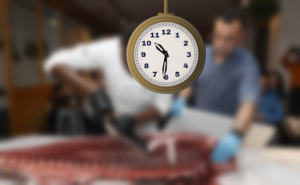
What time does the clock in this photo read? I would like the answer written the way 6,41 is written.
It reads 10,31
